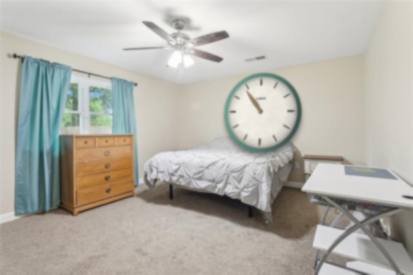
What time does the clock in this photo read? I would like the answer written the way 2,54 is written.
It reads 10,54
